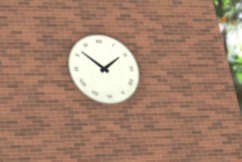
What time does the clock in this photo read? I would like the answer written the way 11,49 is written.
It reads 1,52
